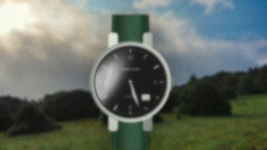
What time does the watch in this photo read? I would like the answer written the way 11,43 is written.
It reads 5,27
